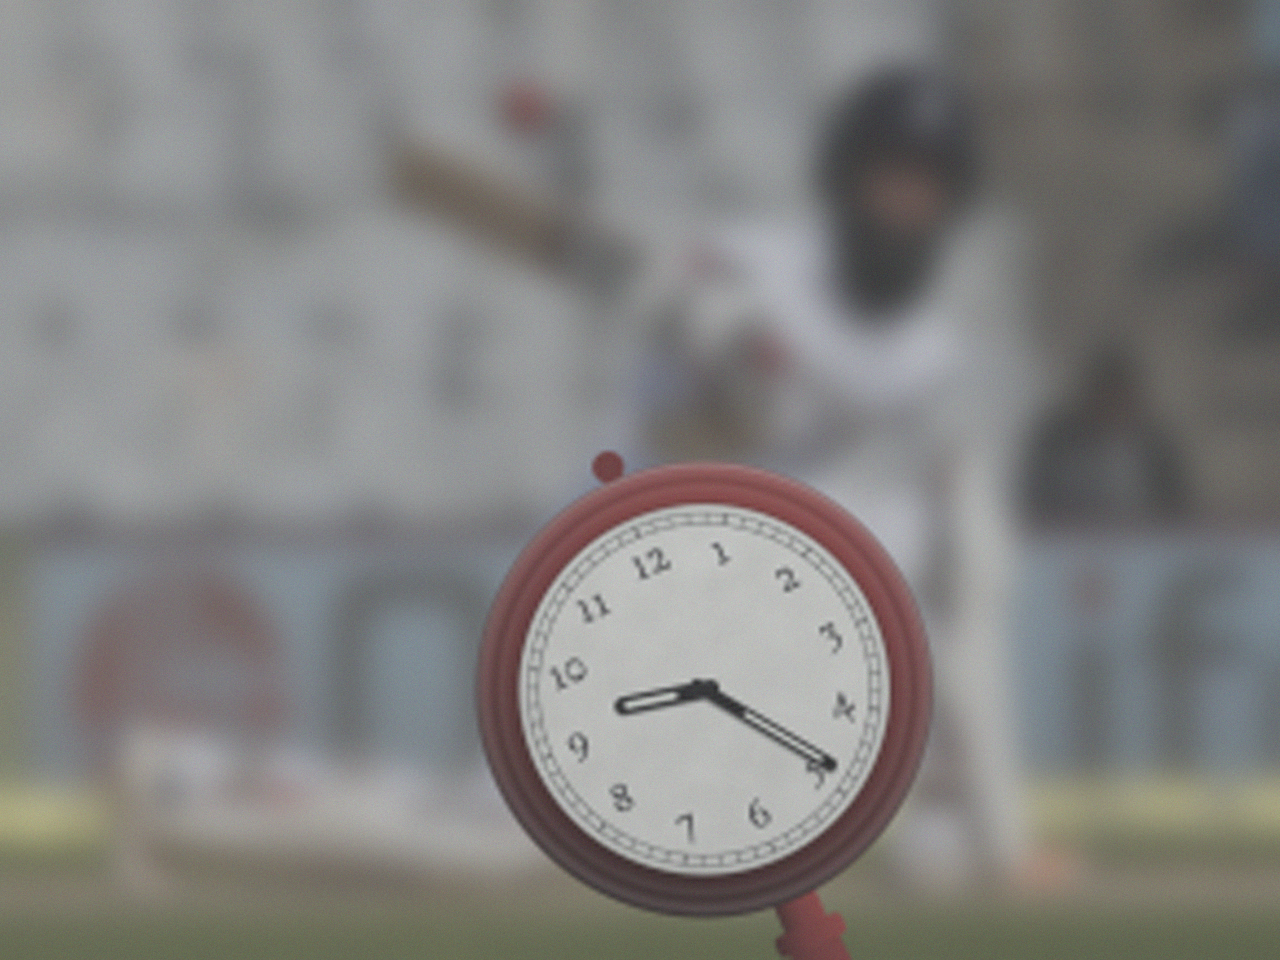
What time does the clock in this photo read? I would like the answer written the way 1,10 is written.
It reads 9,24
